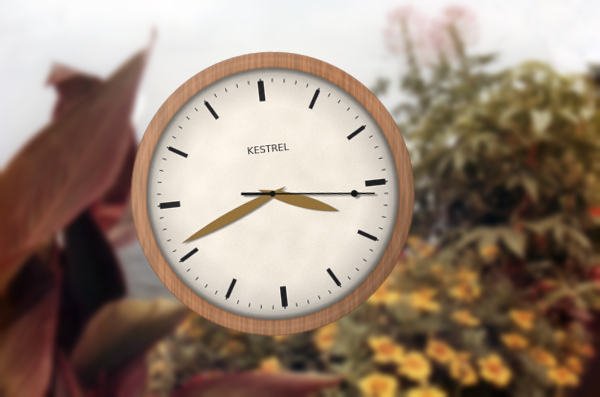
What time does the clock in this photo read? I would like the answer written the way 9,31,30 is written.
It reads 3,41,16
